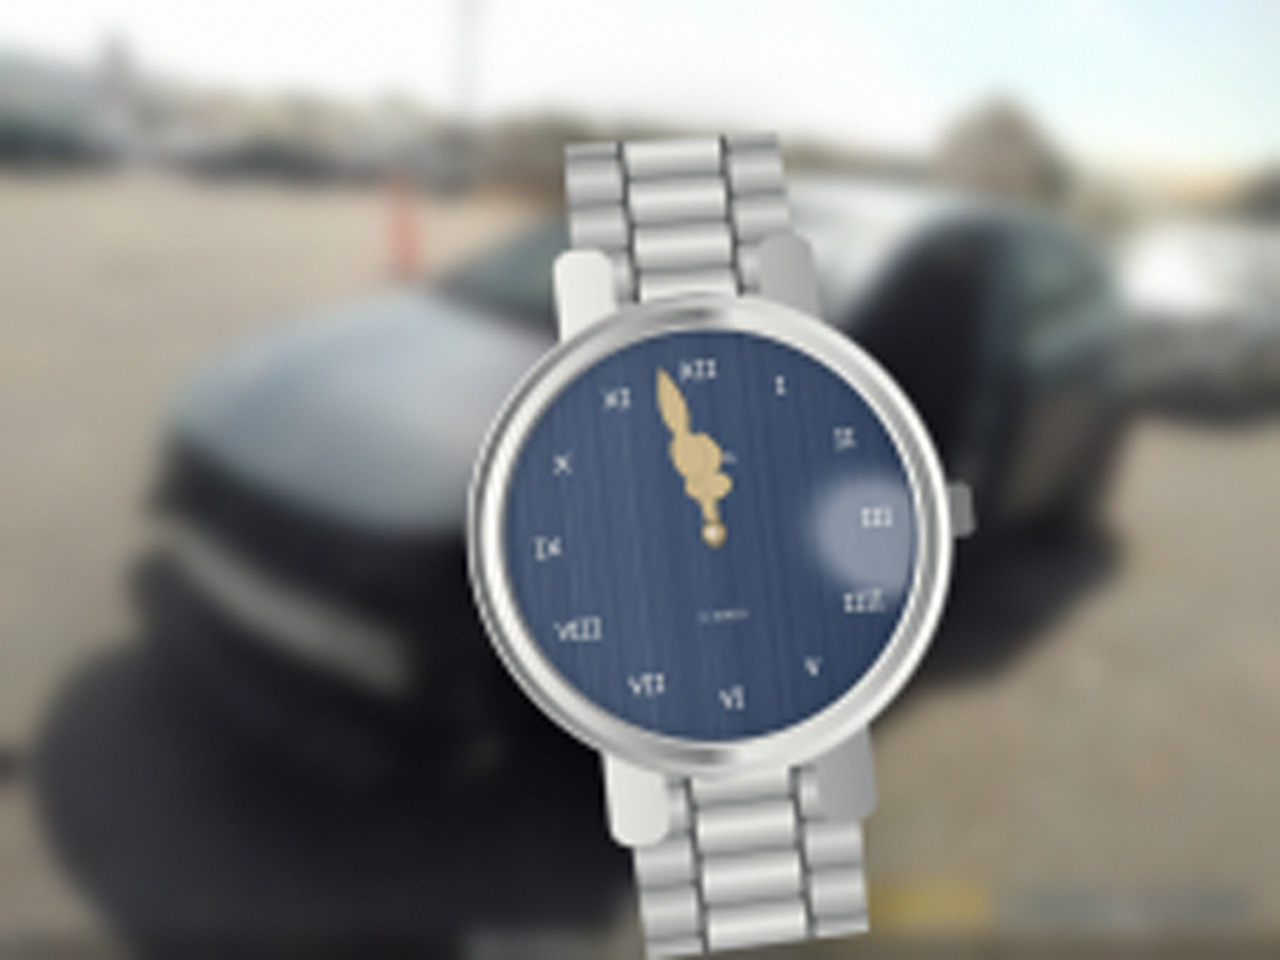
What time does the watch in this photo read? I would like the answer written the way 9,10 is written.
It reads 11,58
